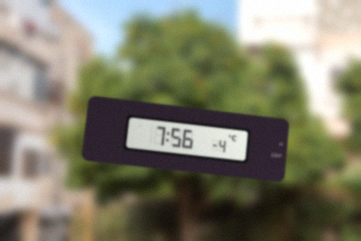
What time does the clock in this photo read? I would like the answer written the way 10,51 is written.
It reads 7,56
